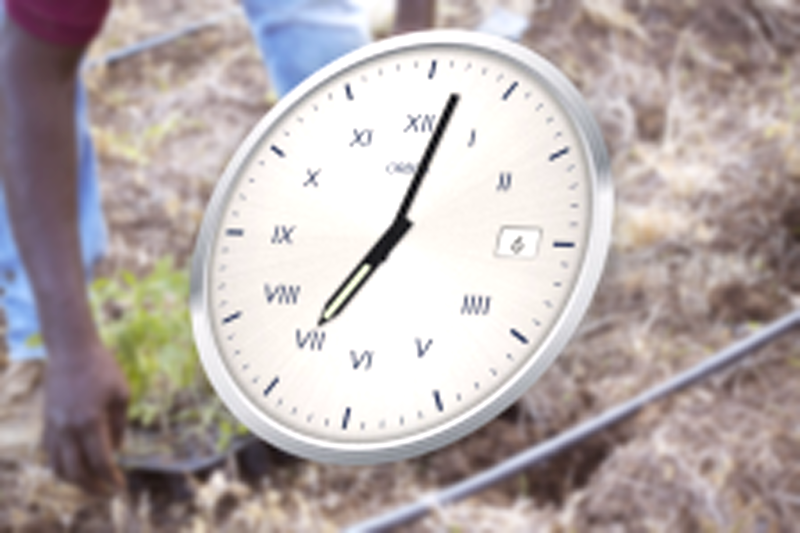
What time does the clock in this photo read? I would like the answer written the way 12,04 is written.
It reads 7,02
